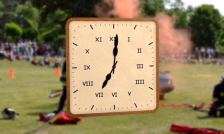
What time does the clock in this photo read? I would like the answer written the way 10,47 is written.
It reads 7,01
